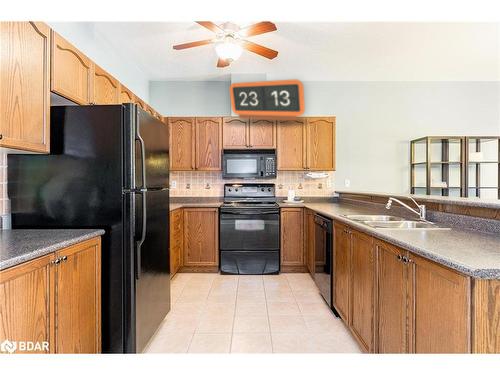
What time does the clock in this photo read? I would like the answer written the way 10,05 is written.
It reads 23,13
